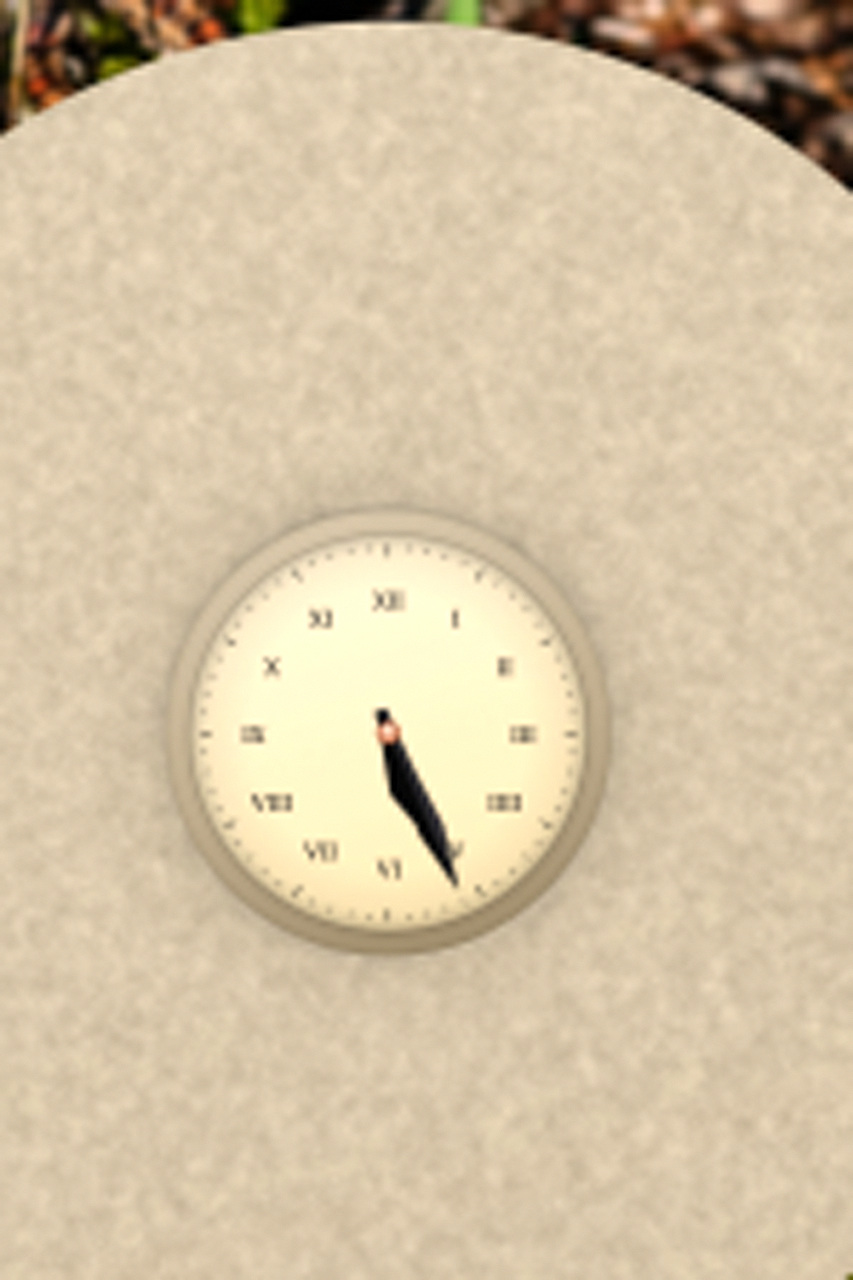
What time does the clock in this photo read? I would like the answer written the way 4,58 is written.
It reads 5,26
